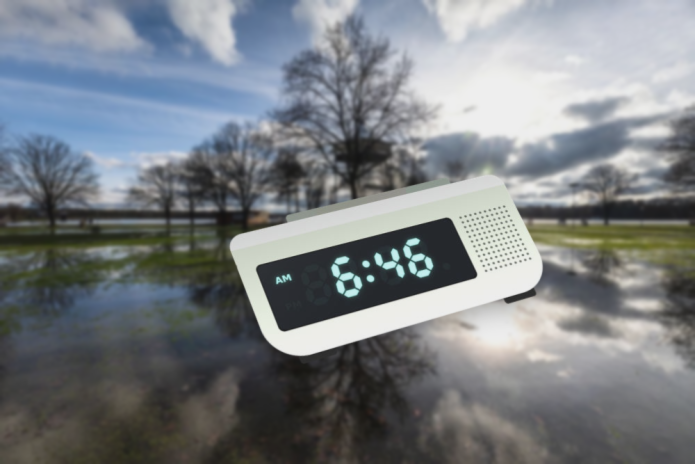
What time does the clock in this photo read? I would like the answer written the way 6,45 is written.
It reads 6,46
